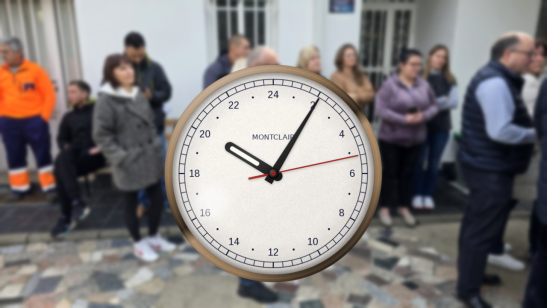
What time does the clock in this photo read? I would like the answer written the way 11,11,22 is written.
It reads 20,05,13
